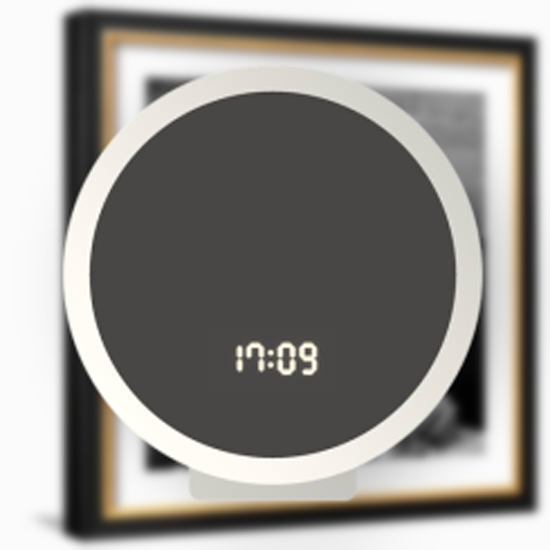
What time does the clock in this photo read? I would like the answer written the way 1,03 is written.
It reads 17,09
